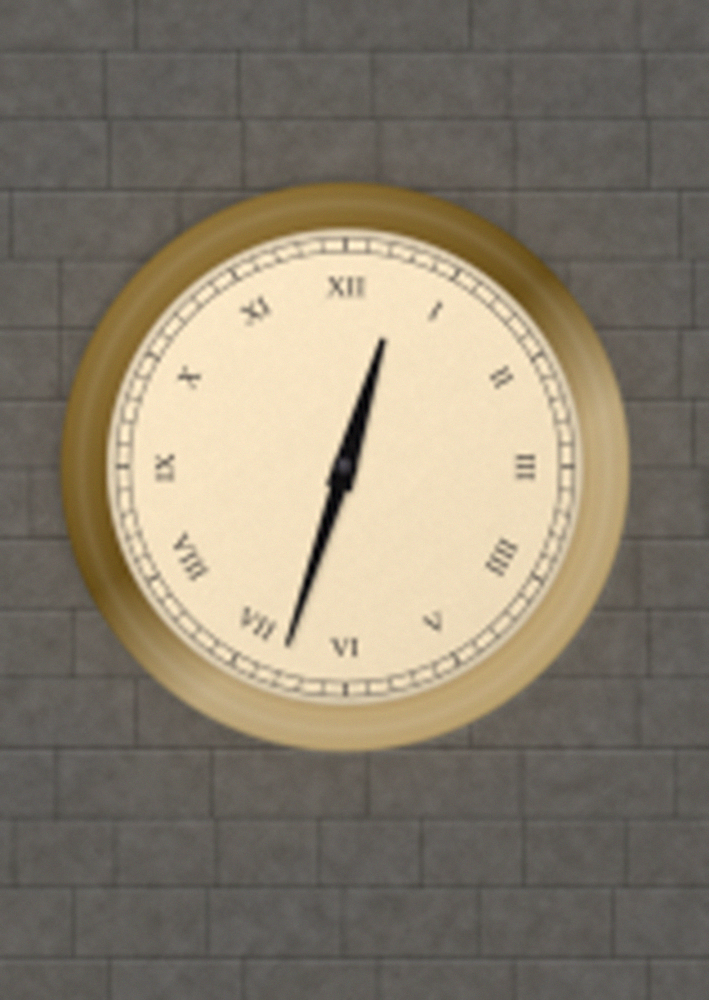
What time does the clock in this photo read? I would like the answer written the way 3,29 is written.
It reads 12,33
